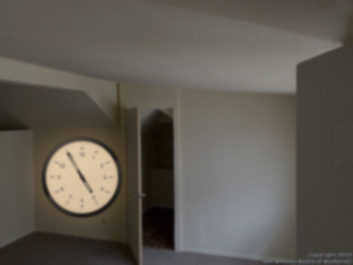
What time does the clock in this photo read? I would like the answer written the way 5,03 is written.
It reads 4,55
